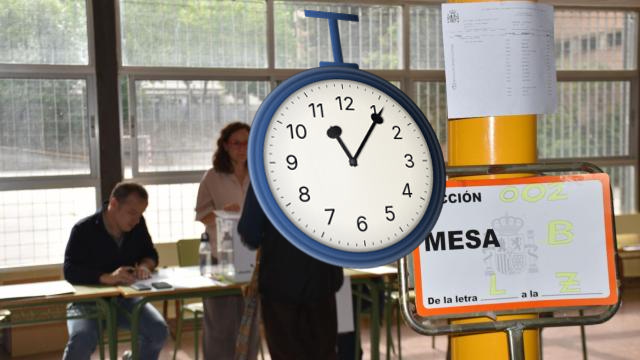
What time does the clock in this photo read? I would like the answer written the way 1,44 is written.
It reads 11,06
